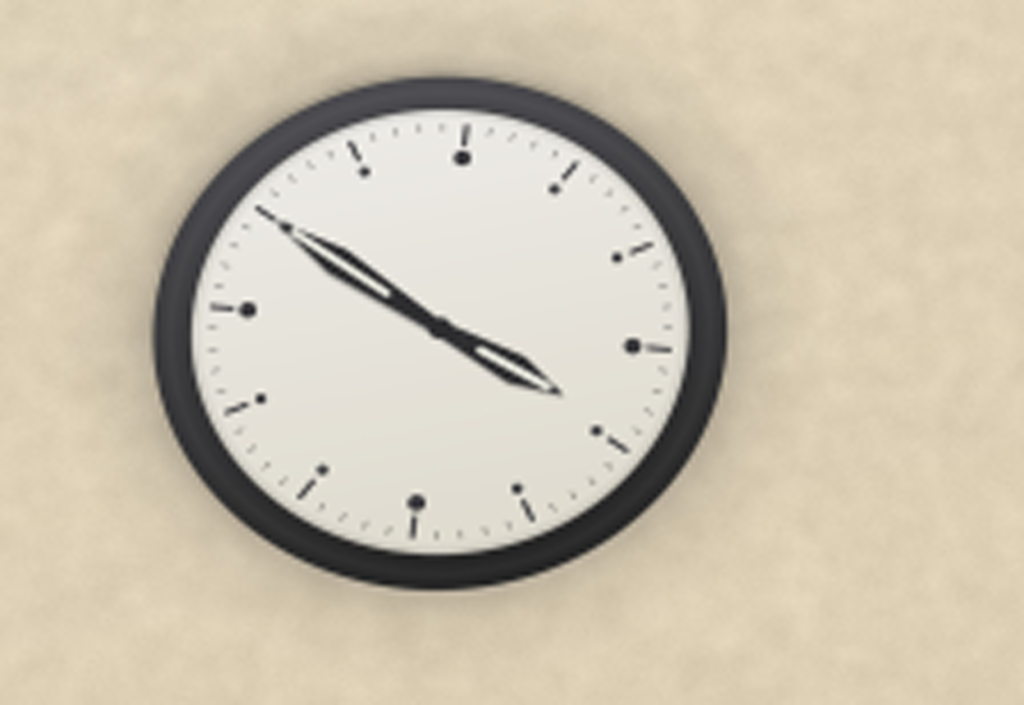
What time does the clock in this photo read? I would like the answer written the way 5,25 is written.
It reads 3,50
